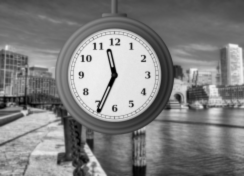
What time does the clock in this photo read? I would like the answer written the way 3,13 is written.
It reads 11,34
